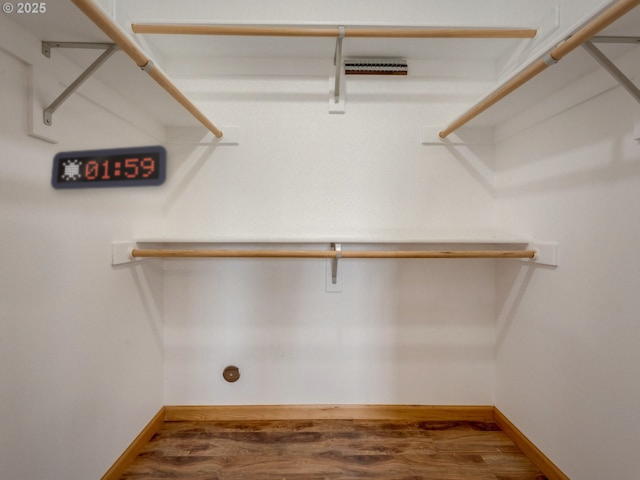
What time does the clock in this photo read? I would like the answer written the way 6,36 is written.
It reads 1,59
